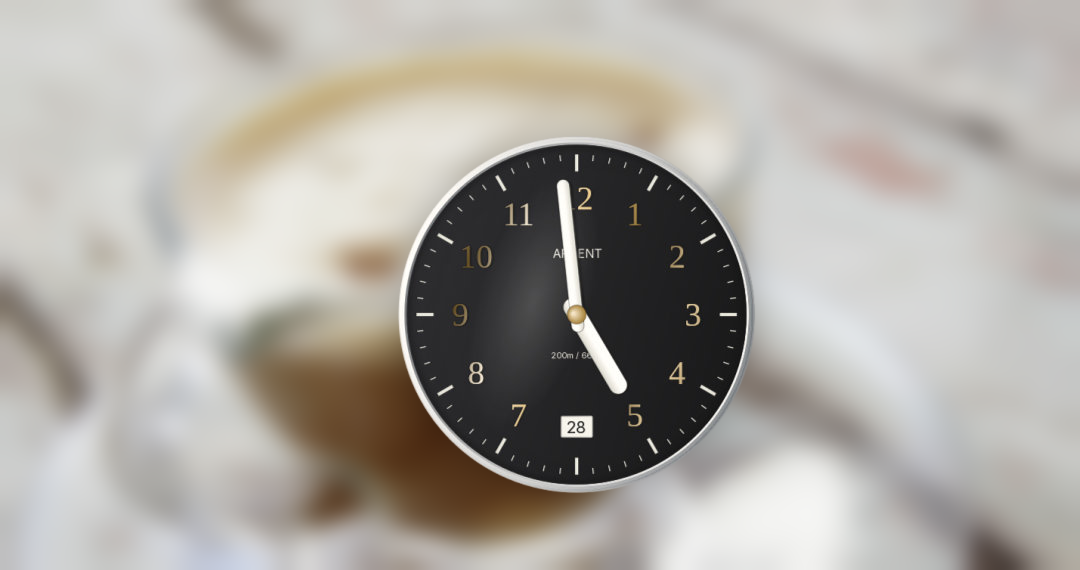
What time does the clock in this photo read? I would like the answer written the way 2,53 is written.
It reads 4,59
